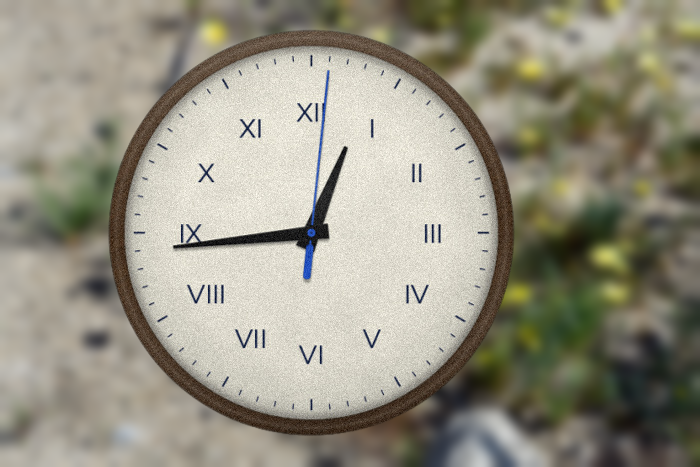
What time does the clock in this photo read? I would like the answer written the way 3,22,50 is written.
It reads 12,44,01
